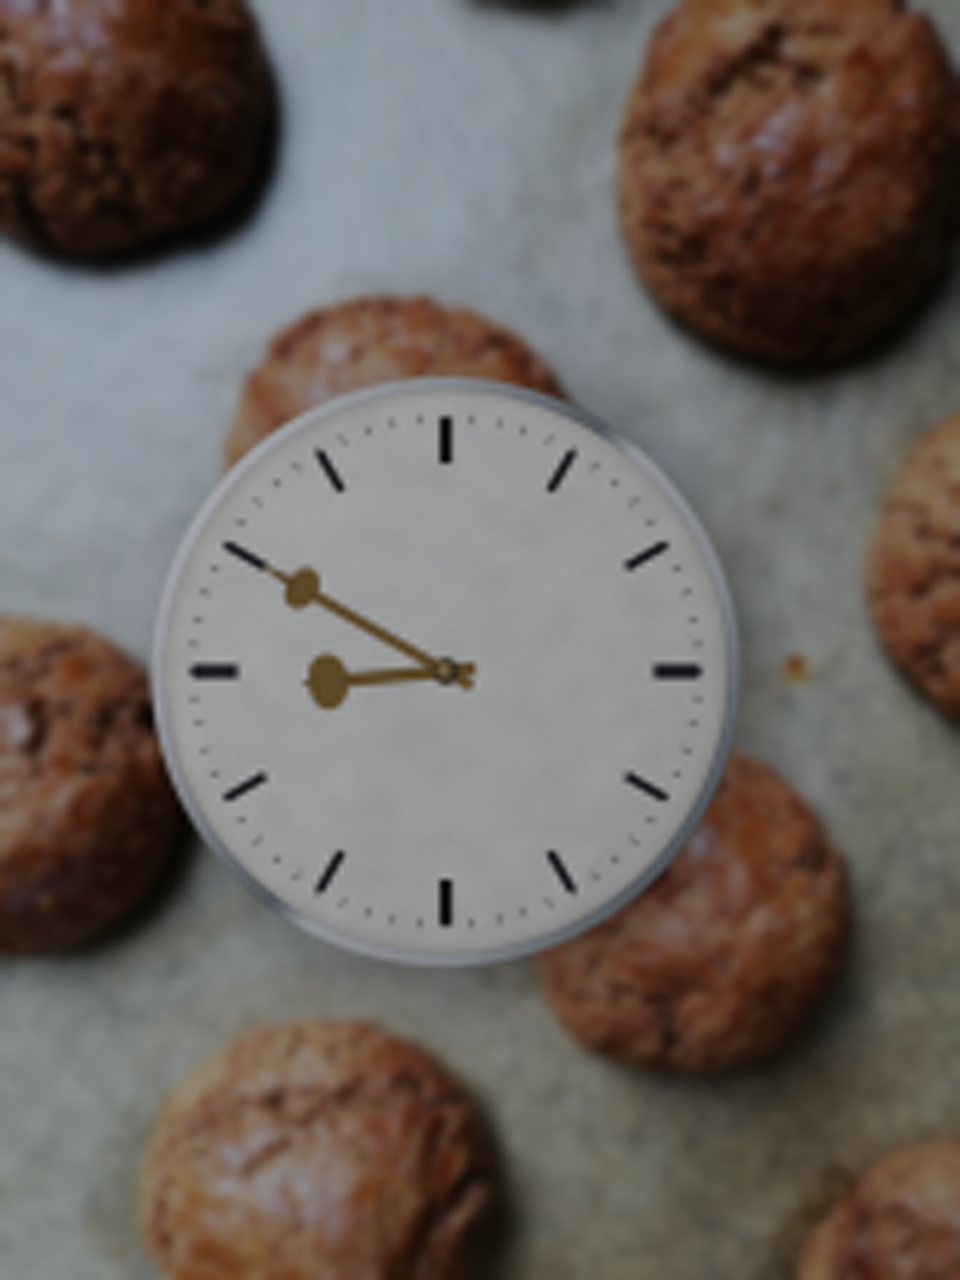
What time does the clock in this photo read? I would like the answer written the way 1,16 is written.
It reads 8,50
